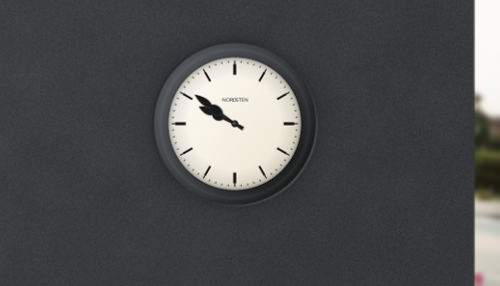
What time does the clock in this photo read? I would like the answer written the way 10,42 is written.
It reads 9,51
